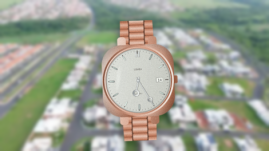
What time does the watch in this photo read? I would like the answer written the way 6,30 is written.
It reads 6,25
